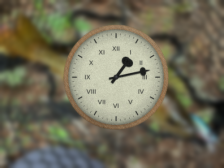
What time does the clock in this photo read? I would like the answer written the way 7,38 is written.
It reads 1,13
